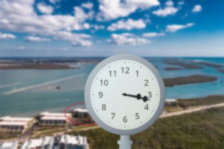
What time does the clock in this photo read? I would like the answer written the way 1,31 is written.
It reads 3,17
